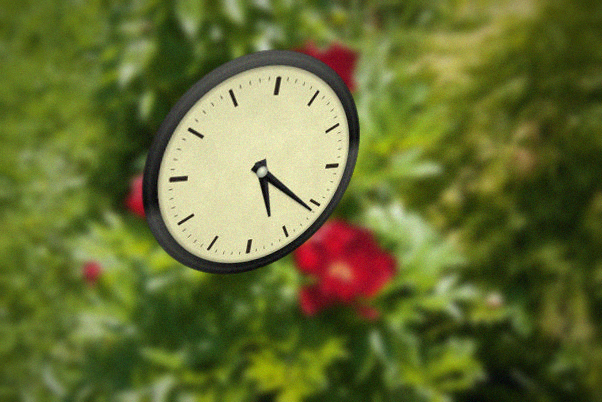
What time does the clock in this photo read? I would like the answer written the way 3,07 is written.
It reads 5,21
